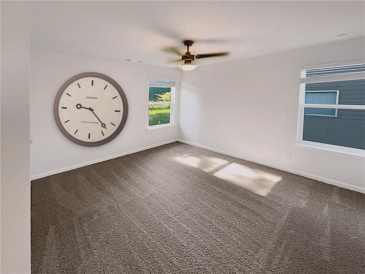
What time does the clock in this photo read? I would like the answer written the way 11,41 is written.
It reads 9,23
